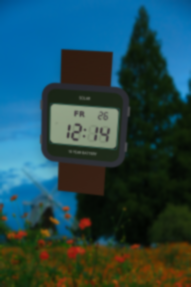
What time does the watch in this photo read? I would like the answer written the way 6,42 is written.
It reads 12,14
